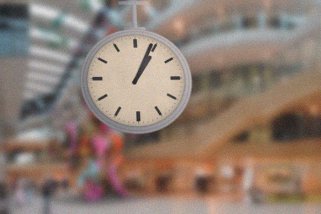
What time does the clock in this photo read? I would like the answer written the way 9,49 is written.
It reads 1,04
